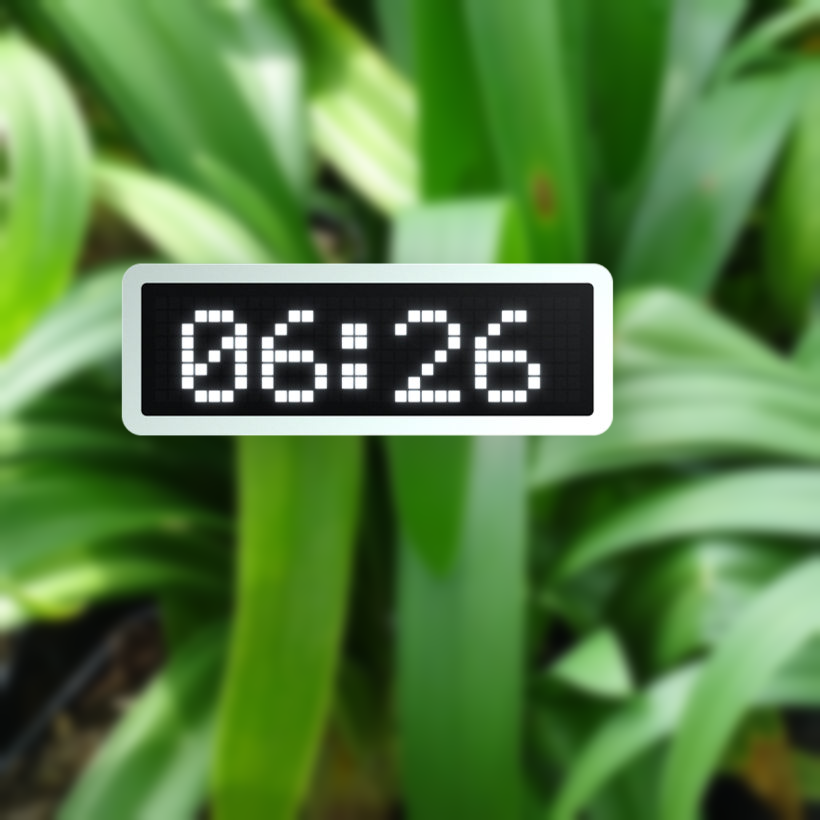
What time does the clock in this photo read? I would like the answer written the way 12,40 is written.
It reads 6,26
